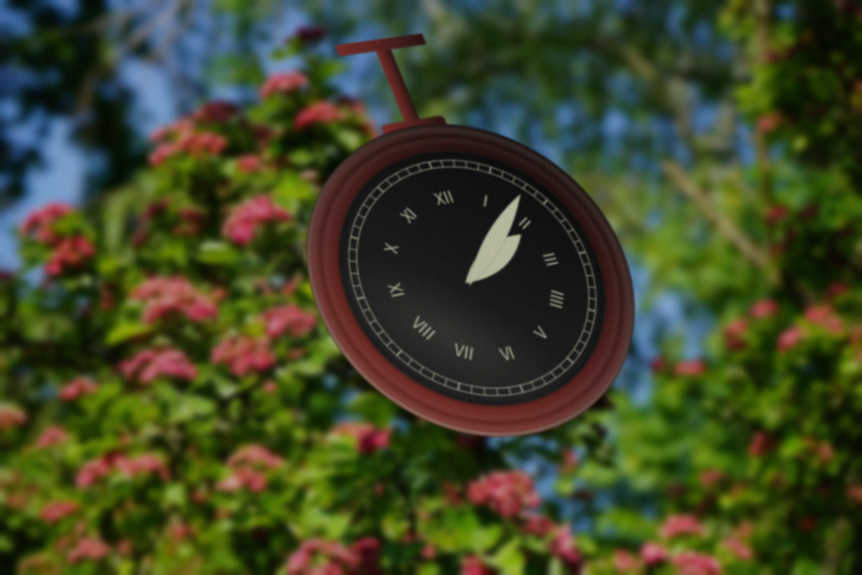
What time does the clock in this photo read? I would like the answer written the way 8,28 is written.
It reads 2,08
